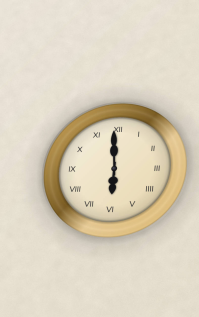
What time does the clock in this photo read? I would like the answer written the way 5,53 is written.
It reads 5,59
